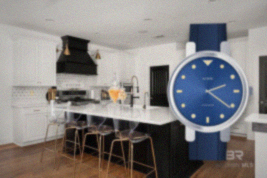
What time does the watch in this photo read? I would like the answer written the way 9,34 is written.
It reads 2,21
